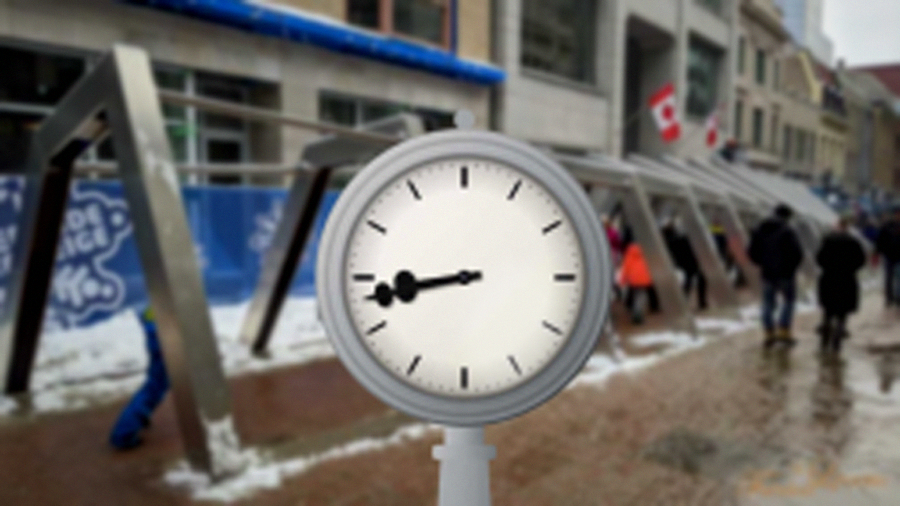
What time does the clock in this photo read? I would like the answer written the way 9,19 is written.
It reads 8,43
